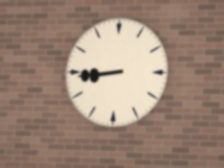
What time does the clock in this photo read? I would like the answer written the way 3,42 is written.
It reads 8,44
